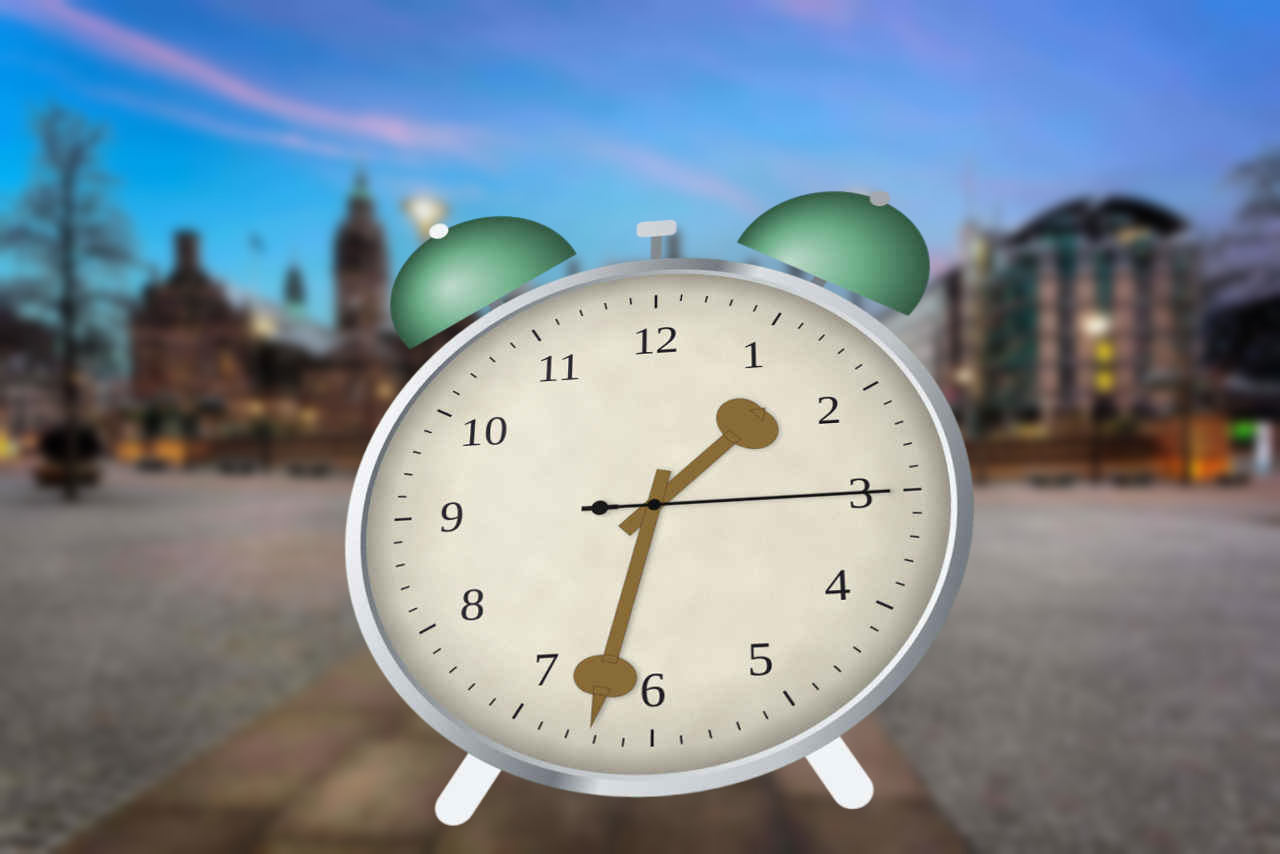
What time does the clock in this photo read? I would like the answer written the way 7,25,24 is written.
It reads 1,32,15
